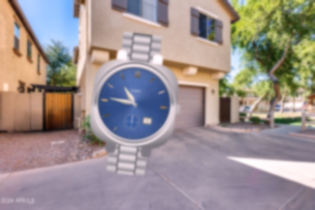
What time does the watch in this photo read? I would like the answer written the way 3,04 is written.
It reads 10,46
